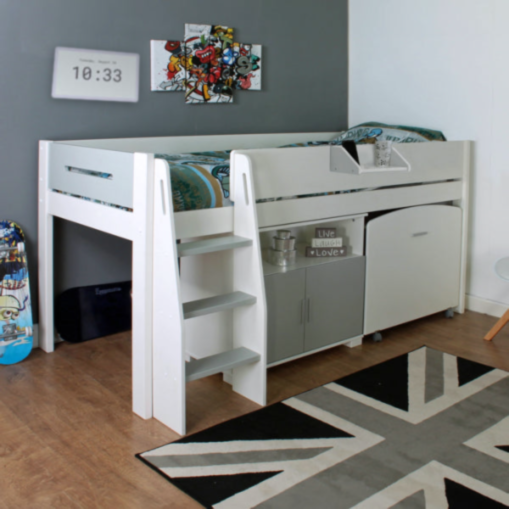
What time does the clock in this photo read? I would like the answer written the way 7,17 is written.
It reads 10,33
